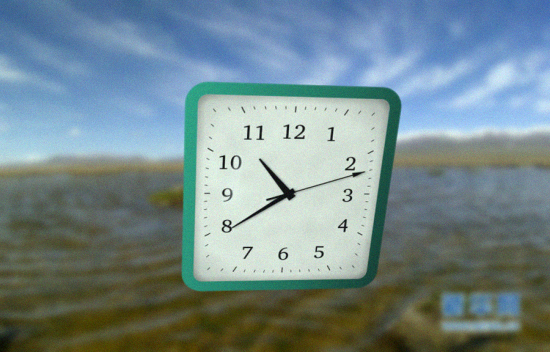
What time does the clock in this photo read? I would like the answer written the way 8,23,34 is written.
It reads 10,39,12
